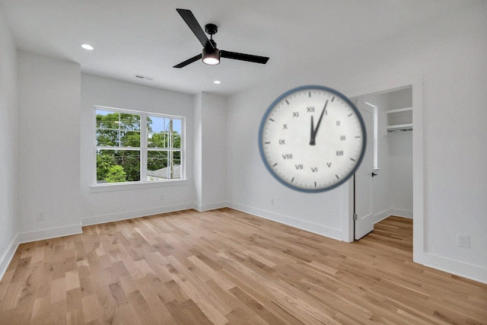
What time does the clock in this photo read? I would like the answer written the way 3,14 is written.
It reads 12,04
